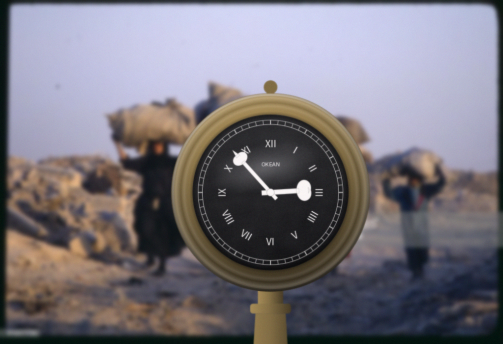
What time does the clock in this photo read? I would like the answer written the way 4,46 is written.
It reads 2,53
